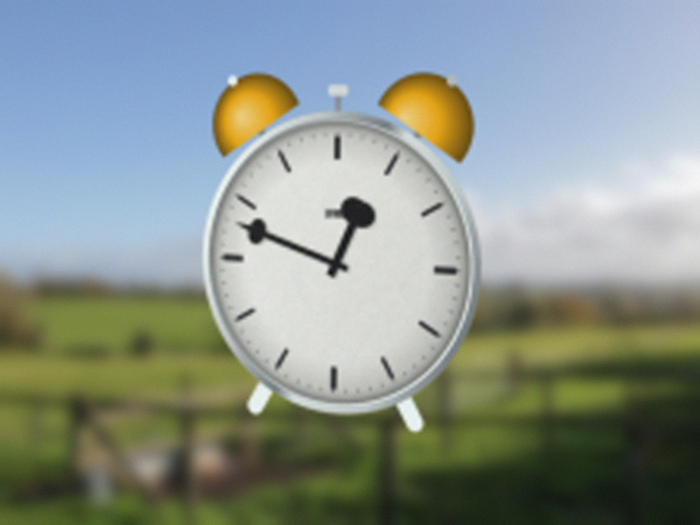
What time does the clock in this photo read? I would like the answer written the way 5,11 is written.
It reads 12,48
